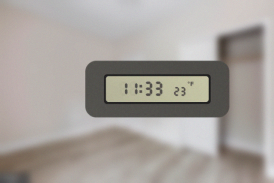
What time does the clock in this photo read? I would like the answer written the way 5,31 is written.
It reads 11,33
